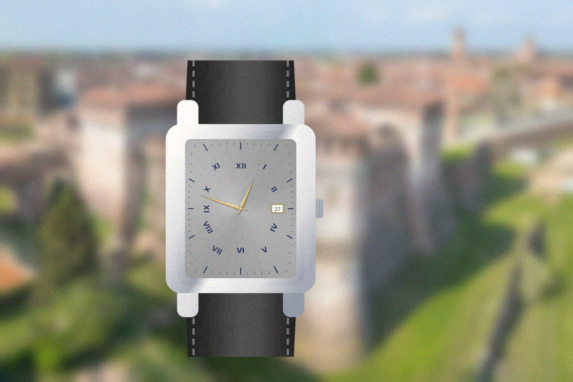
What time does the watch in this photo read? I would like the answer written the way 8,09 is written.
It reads 12,48
